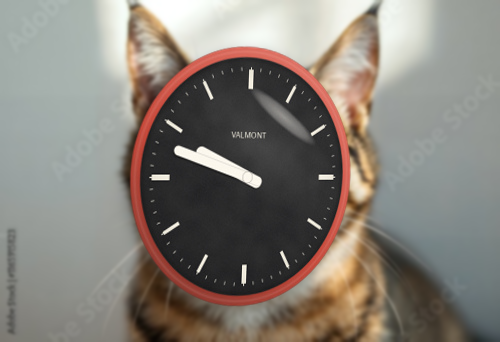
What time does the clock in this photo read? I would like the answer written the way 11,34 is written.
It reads 9,48
